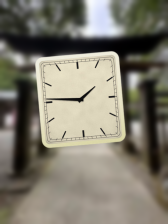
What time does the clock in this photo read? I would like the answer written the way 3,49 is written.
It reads 1,46
